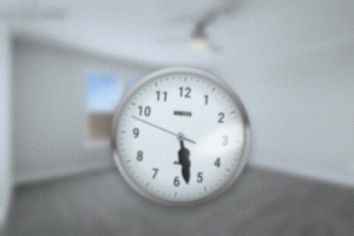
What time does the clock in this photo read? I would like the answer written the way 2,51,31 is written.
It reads 5,27,48
